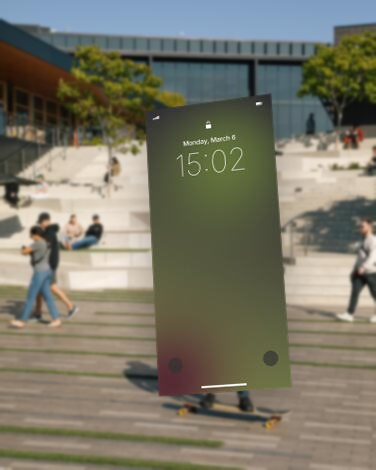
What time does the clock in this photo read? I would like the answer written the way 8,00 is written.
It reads 15,02
